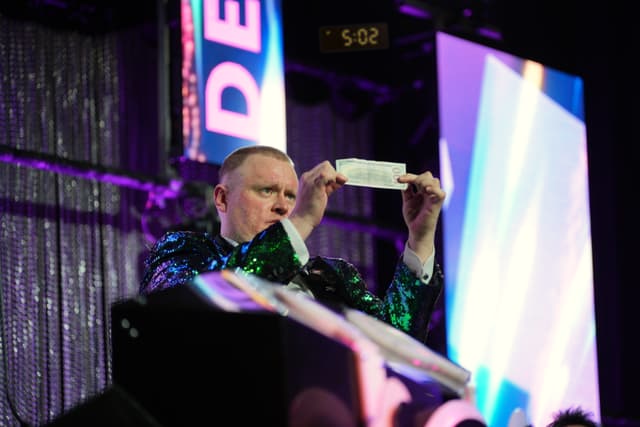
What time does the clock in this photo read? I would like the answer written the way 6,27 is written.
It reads 5,02
